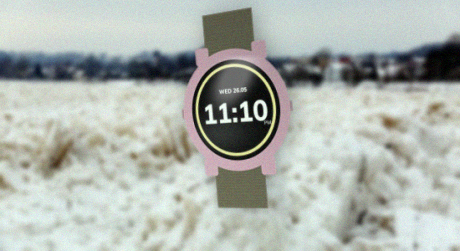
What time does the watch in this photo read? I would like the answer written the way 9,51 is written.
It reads 11,10
